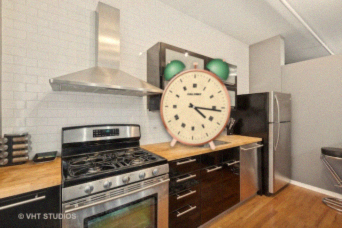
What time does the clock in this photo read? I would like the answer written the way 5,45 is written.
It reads 4,16
